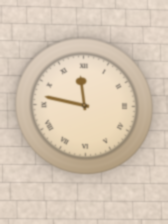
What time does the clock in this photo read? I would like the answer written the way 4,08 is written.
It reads 11,47
